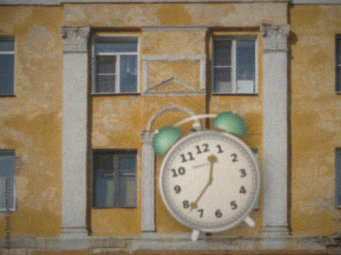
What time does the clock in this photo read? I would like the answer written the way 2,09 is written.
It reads 12,38
